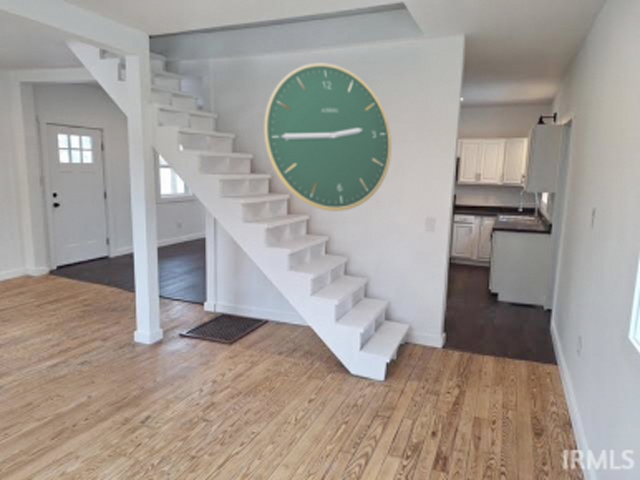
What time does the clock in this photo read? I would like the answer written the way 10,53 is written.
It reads 2,45
